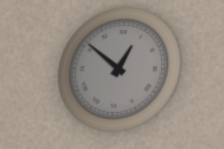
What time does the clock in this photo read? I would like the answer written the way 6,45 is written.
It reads 12,51
